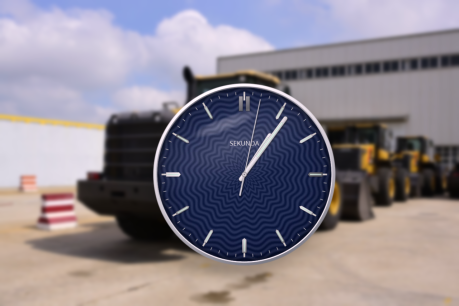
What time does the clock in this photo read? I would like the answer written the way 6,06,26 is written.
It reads 1,06,02
